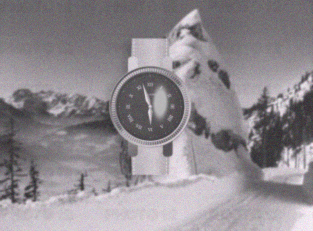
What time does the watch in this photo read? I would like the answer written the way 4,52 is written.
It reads 5,57
